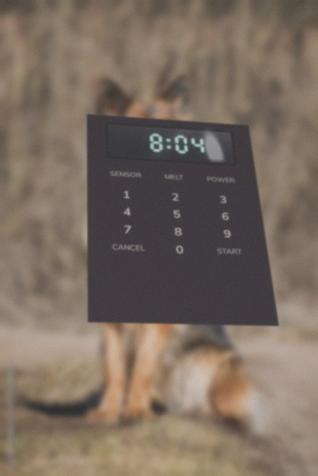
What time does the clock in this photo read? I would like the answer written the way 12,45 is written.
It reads 8,04
